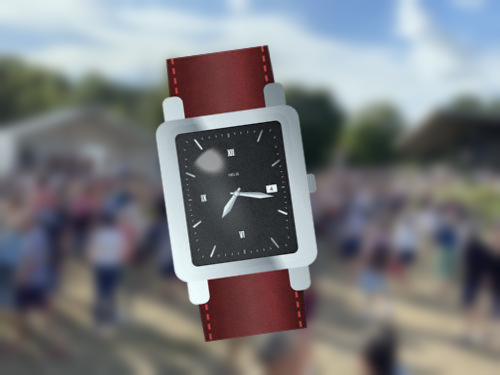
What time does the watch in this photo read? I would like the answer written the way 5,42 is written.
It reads 7,17
